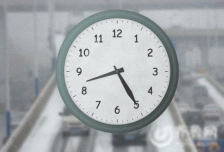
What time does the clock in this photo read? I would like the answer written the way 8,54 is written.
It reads 8,25
